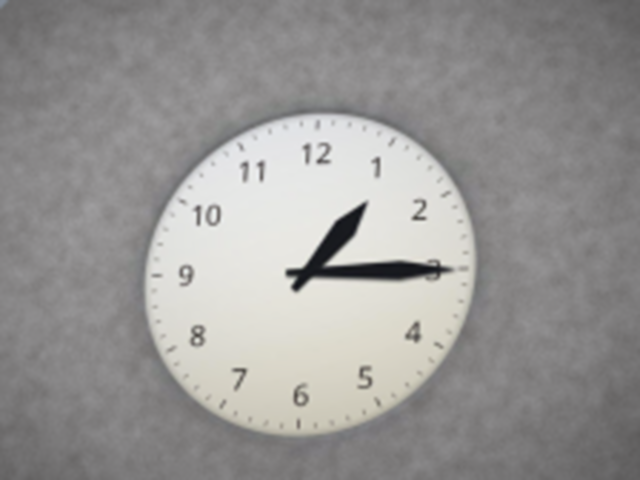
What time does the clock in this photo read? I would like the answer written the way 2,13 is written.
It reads 1,15
